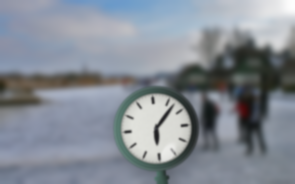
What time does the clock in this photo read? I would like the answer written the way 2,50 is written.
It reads 6,07
